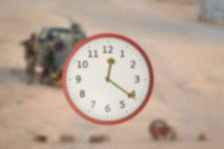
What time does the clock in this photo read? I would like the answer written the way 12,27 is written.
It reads 12,21
